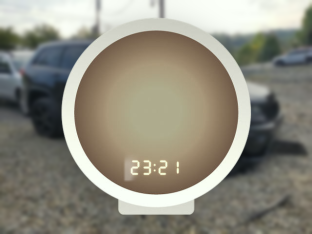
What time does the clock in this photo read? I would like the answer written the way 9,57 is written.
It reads 23,21
